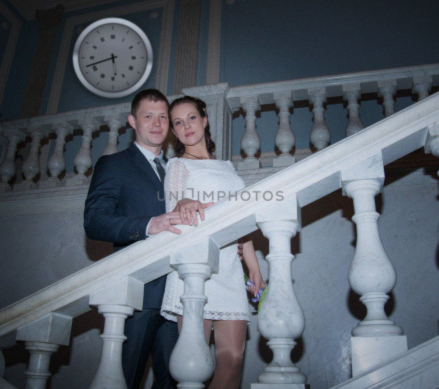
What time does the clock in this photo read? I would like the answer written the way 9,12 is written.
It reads 5,42
